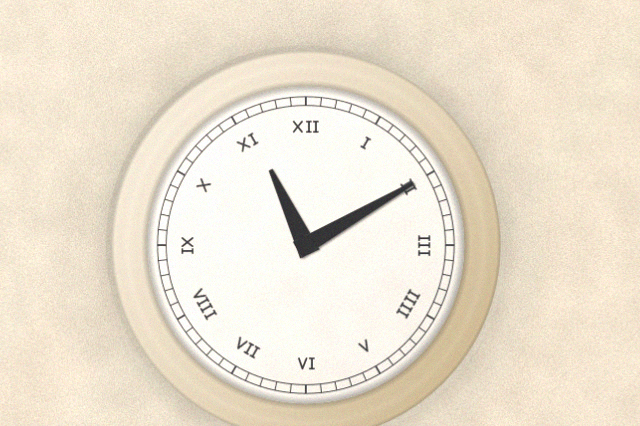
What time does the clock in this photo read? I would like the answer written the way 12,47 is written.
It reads 11,10
